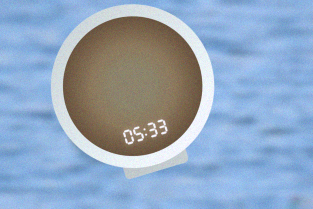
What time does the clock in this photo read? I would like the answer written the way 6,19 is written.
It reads 5,33
